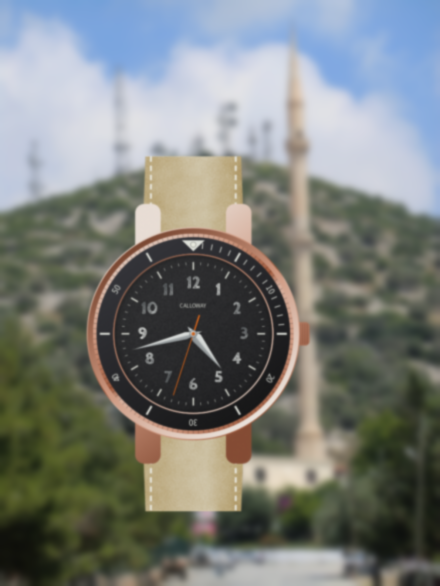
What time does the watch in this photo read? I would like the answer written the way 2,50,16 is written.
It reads 4,42,33
